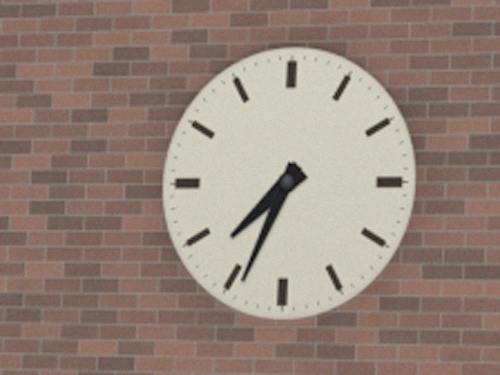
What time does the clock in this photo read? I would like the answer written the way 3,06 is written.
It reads 7,34
